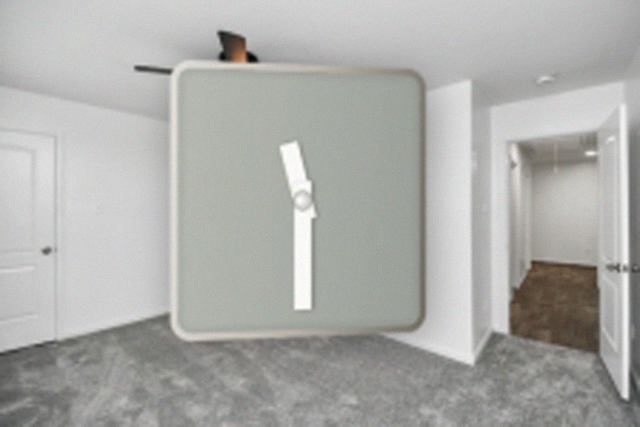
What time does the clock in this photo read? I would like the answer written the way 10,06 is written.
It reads 11,30
